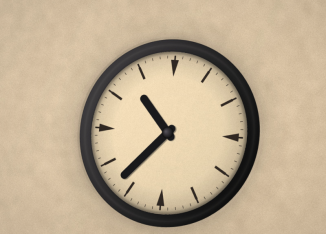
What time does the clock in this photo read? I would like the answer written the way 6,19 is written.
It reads 10,37
